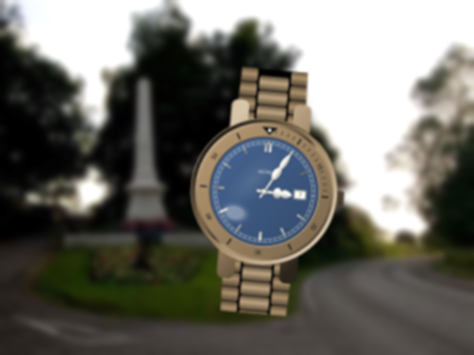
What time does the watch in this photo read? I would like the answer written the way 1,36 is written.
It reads 3,05
